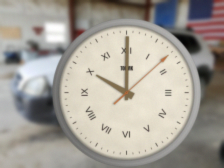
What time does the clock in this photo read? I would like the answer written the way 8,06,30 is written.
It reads 10,00,08
